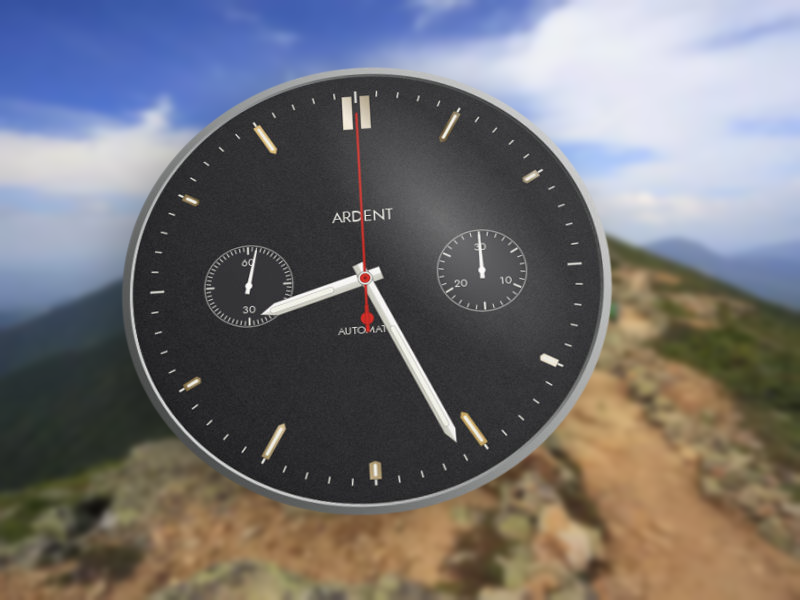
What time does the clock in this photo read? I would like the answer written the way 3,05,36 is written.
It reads 8,26,02
